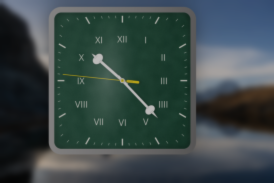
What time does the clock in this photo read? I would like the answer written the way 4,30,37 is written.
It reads 10,22,46
